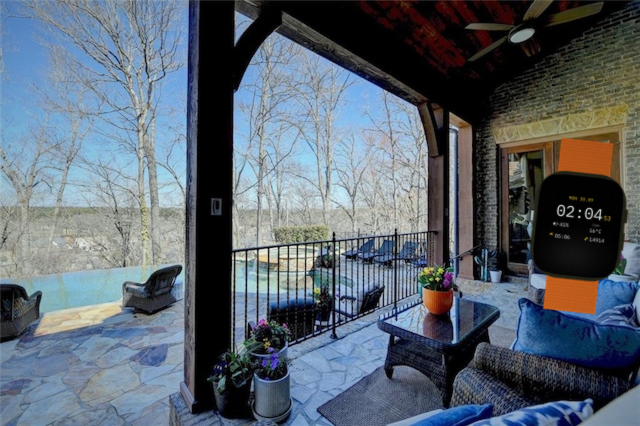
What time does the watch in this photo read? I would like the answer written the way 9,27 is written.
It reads 2,04
